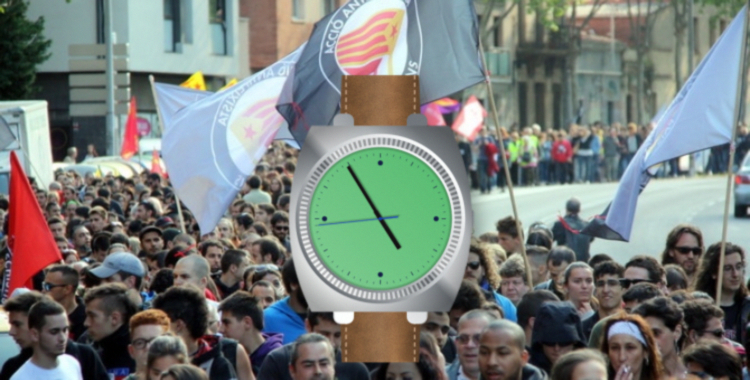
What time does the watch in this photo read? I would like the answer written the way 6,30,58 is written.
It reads 4,54,44
